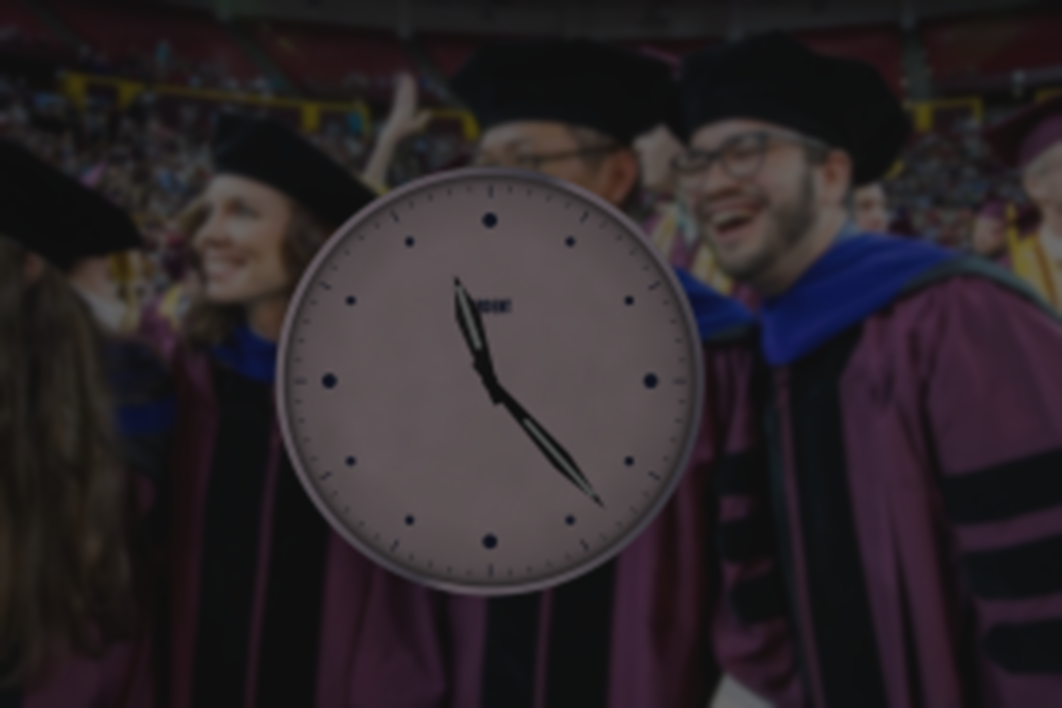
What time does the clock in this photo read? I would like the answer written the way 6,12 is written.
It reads 11,23
